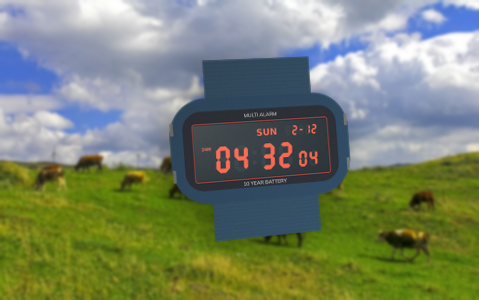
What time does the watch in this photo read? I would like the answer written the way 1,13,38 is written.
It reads 4,32,04
